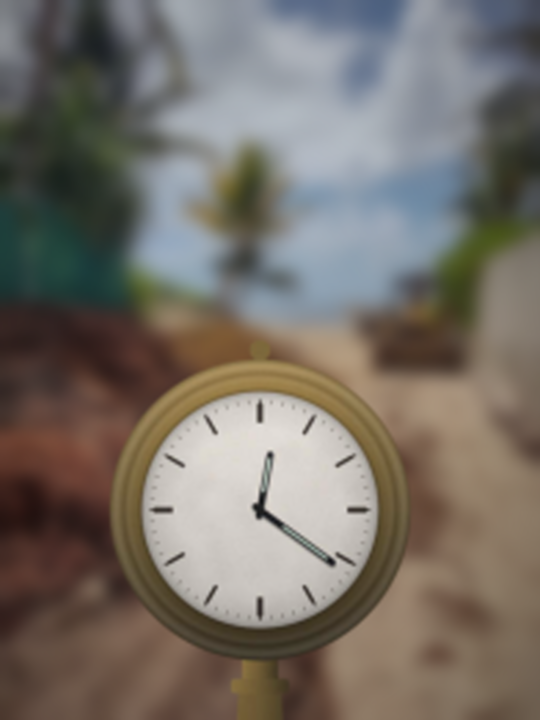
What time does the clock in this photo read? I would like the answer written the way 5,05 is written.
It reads 12,21
